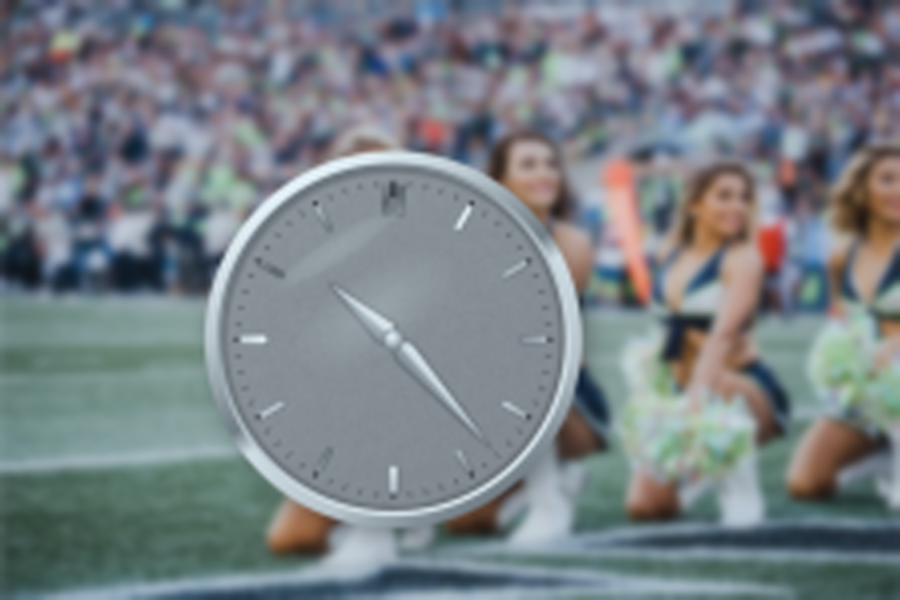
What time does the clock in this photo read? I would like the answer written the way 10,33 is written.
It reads 10,23
